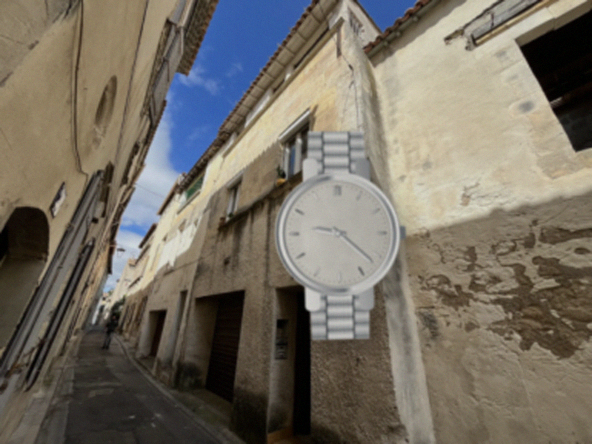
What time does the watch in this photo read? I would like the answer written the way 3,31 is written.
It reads 9,22
